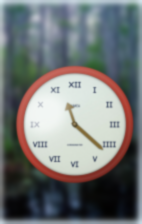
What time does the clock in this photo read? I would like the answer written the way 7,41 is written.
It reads 11,22
